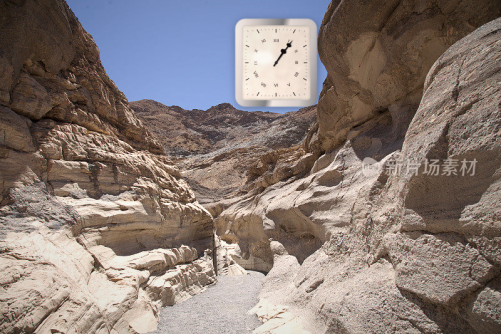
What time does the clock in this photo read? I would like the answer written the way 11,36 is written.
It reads 1,06
